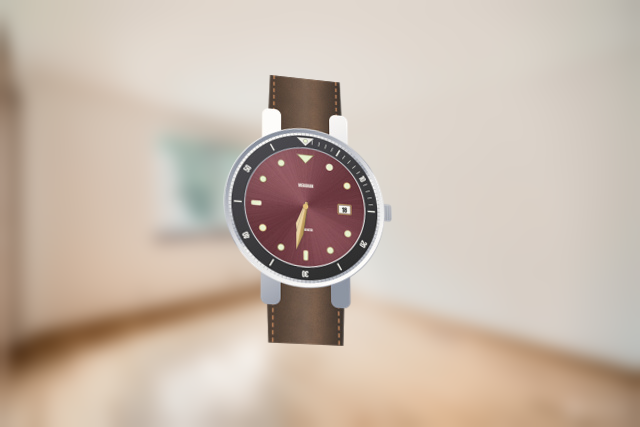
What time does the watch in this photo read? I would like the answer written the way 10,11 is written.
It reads 6,32
